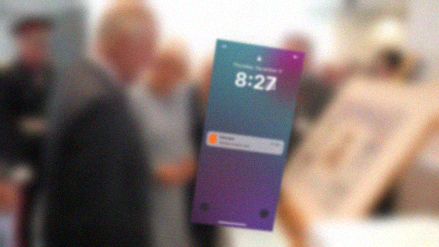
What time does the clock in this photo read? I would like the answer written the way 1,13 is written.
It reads 8,27
